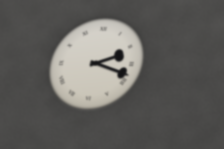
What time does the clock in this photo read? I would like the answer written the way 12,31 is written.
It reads 2,18
